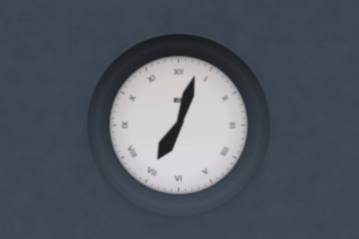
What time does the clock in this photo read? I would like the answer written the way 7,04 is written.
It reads 7,03
